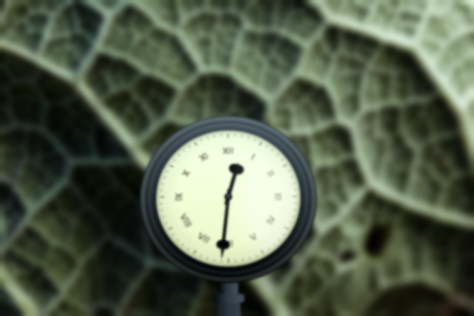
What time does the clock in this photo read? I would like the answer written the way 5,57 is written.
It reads 12,31
